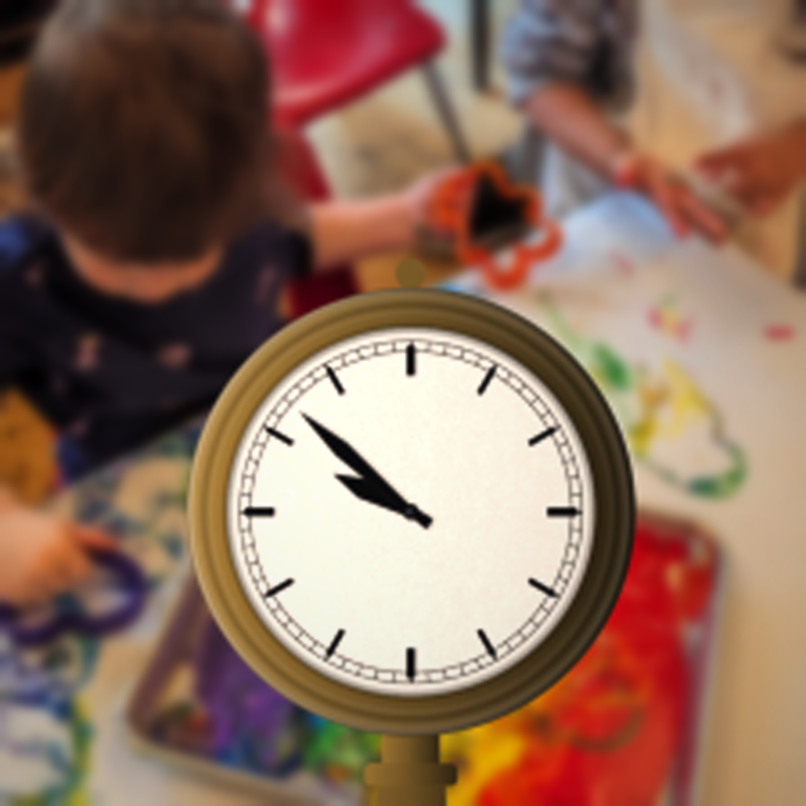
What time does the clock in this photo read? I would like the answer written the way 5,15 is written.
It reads 9,52
